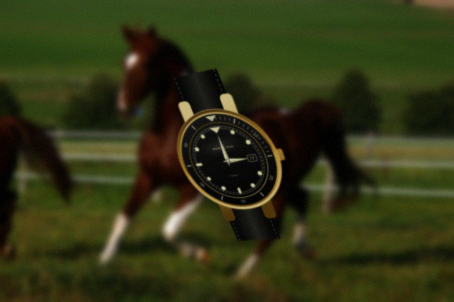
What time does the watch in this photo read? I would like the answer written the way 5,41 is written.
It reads 3,00
